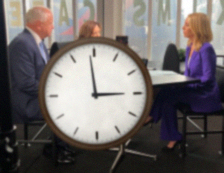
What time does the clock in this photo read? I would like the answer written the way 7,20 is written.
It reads 2,59
